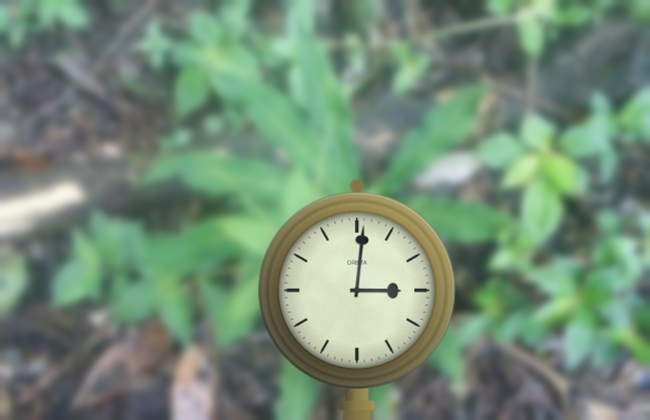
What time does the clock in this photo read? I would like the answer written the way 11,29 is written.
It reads 3,01
